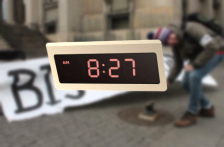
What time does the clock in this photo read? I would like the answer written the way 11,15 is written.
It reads 8,27
